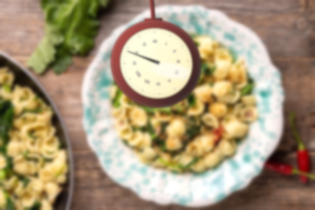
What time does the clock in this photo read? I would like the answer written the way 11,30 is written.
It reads 9,49
